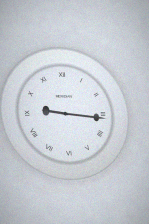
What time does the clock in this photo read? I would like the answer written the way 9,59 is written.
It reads 9,16
